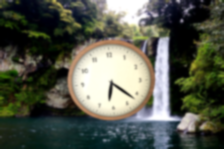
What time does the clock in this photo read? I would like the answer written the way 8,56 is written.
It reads 6,22
